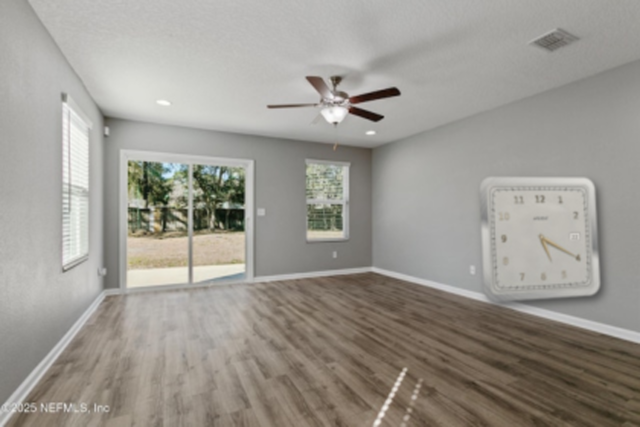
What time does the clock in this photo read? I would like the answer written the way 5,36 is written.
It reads 5,20
